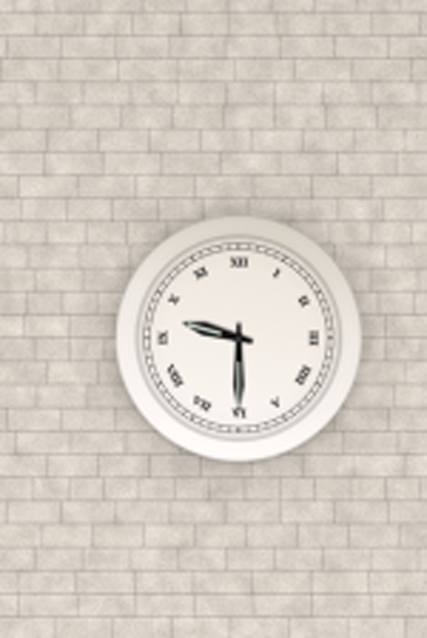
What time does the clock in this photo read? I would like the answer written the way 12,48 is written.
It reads 9,30
